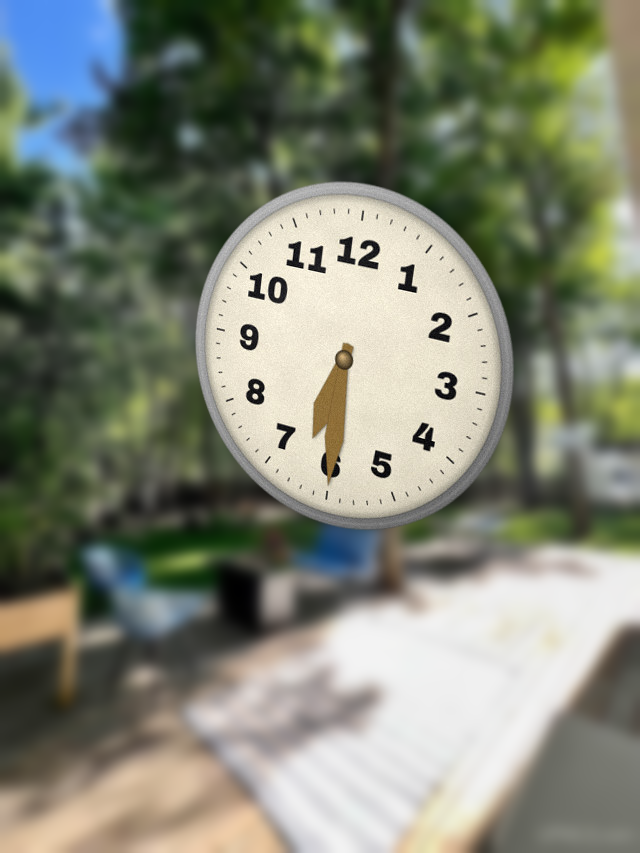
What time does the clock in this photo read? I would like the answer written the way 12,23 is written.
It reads 6,30
